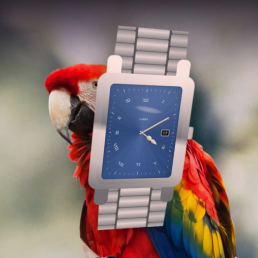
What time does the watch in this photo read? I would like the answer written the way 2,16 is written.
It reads 4,10
